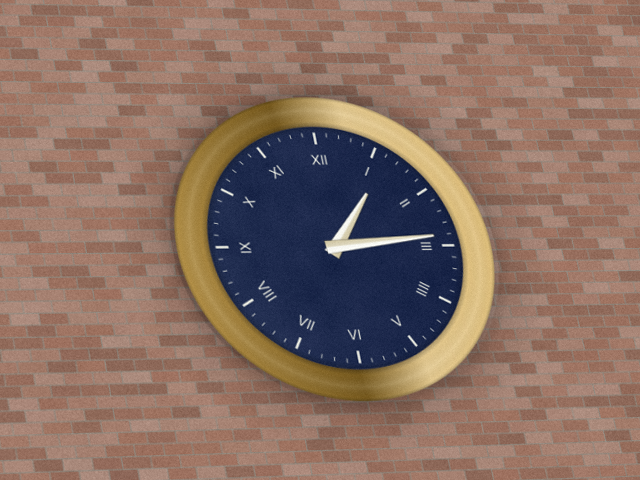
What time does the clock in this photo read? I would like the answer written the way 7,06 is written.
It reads 1,14
